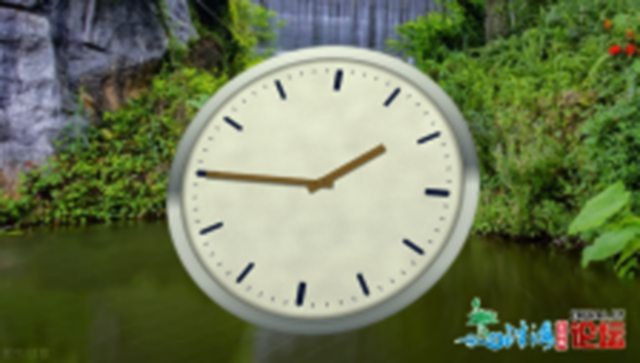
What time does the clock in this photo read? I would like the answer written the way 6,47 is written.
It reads 1,45
